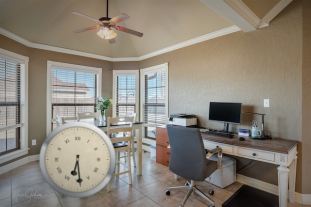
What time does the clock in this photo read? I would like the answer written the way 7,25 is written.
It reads 6,29
